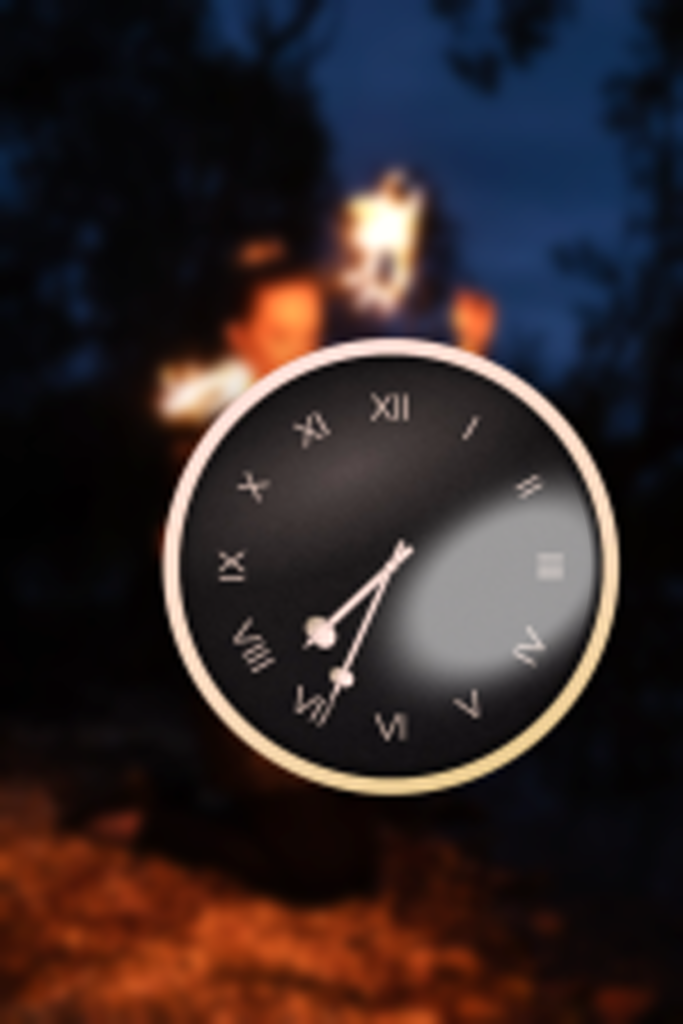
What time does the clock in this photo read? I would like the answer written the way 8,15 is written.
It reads 7,34
